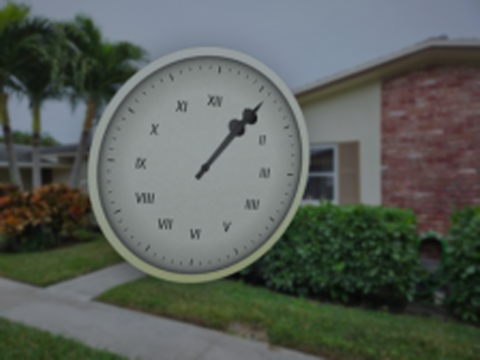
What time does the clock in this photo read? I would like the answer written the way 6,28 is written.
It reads 1,06
